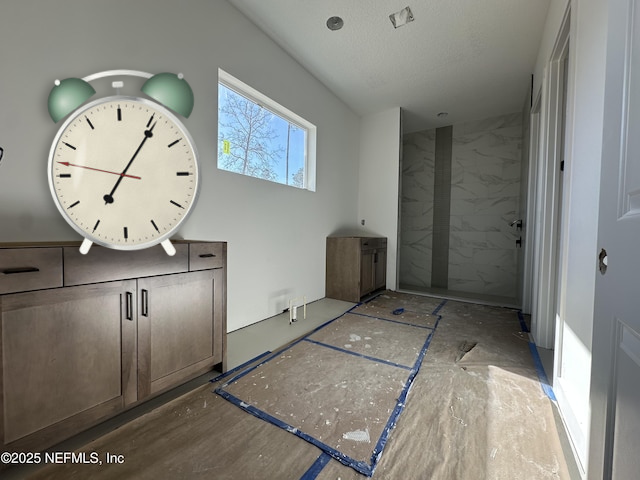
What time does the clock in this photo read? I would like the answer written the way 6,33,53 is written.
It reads 7,05,47
